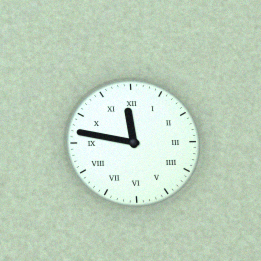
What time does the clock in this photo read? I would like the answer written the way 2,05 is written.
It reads 11,47
